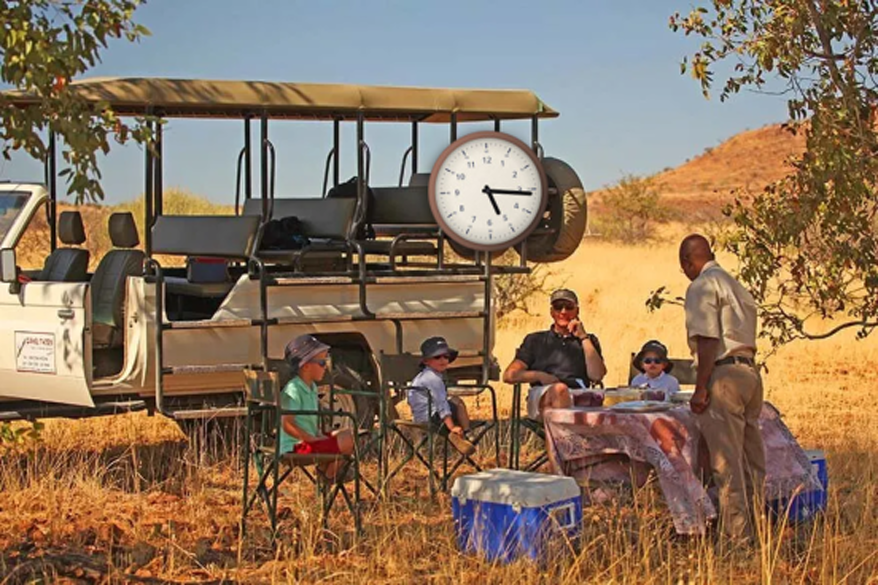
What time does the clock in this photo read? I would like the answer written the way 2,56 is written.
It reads 5,16
